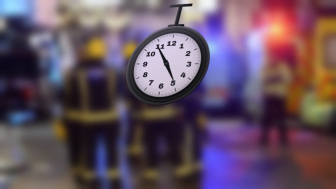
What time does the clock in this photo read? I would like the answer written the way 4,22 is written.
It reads 4,54
